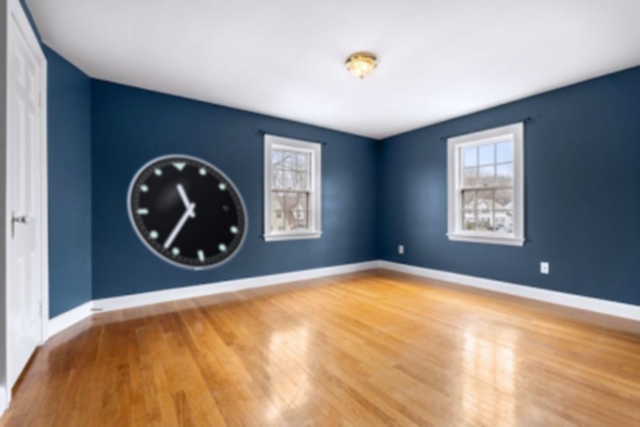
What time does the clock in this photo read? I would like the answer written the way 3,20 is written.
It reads 11,37
